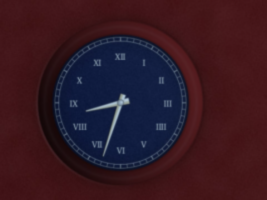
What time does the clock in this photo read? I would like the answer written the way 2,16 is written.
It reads 8,33
